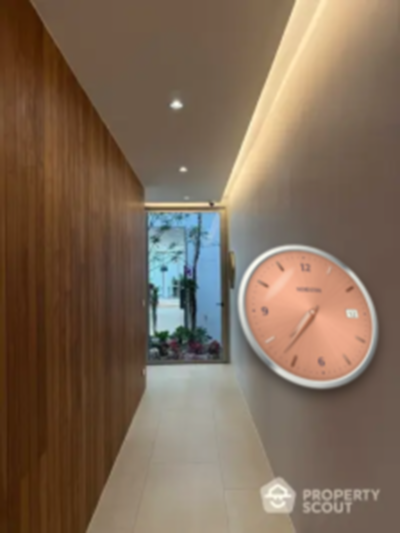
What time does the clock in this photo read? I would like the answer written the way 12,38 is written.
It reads 7,37
